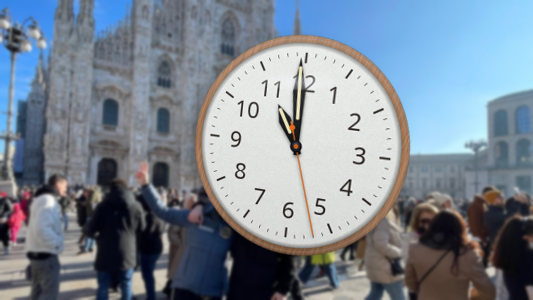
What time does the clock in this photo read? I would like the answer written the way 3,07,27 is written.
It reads 10,59,27
